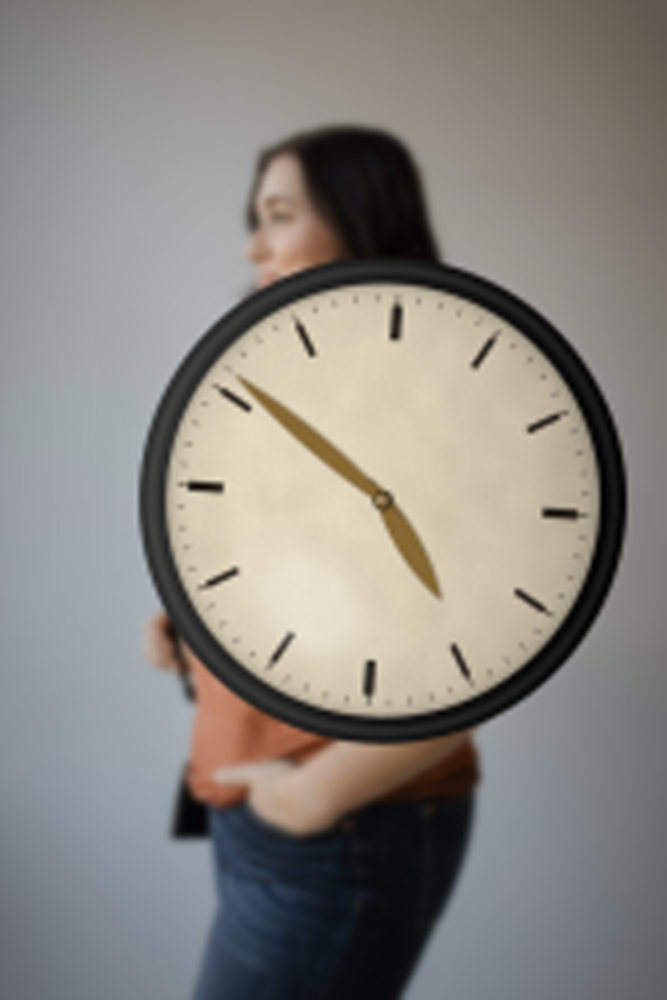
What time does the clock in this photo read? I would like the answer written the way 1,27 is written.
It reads 4,51
